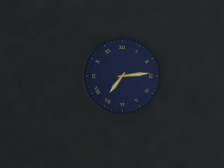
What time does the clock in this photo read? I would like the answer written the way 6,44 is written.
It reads 7,14
